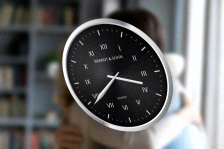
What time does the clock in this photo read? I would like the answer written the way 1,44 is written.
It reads 3,39
